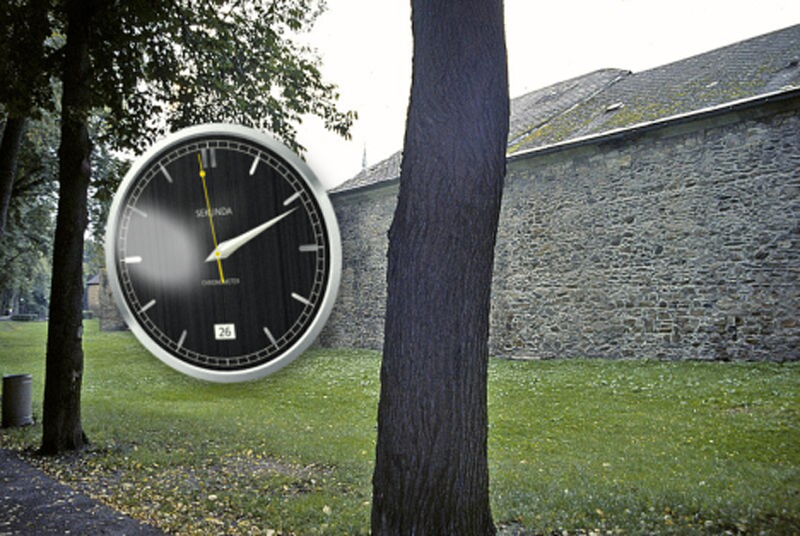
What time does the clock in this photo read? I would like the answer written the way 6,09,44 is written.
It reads 2,10,59
